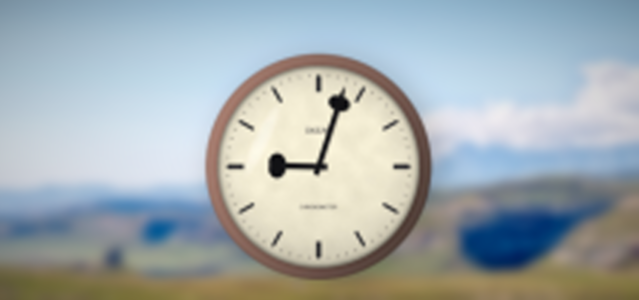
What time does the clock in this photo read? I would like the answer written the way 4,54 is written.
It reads 9,03
